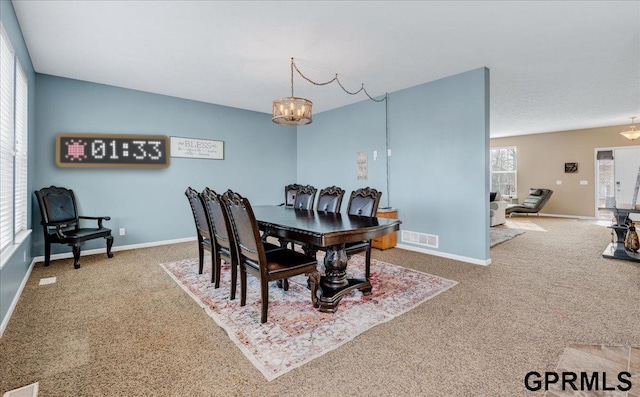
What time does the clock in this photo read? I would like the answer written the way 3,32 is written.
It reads 1,33
